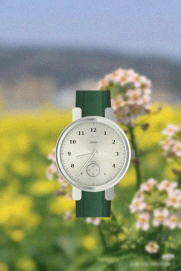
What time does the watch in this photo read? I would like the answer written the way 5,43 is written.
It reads 8,36
